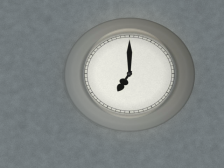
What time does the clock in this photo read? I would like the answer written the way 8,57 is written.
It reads 7,00
